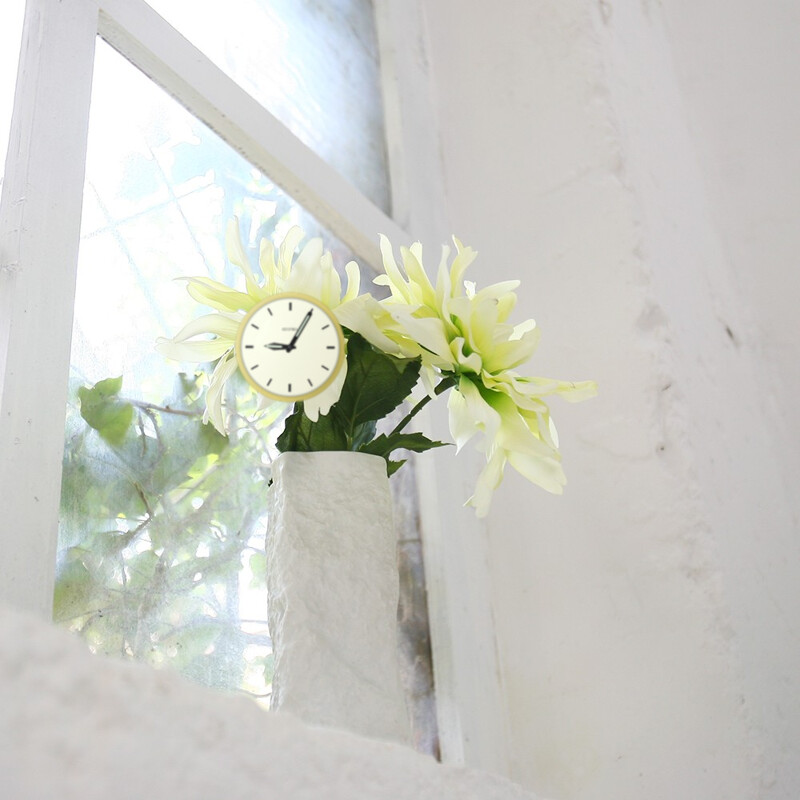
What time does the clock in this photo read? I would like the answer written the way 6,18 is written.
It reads 9,05
